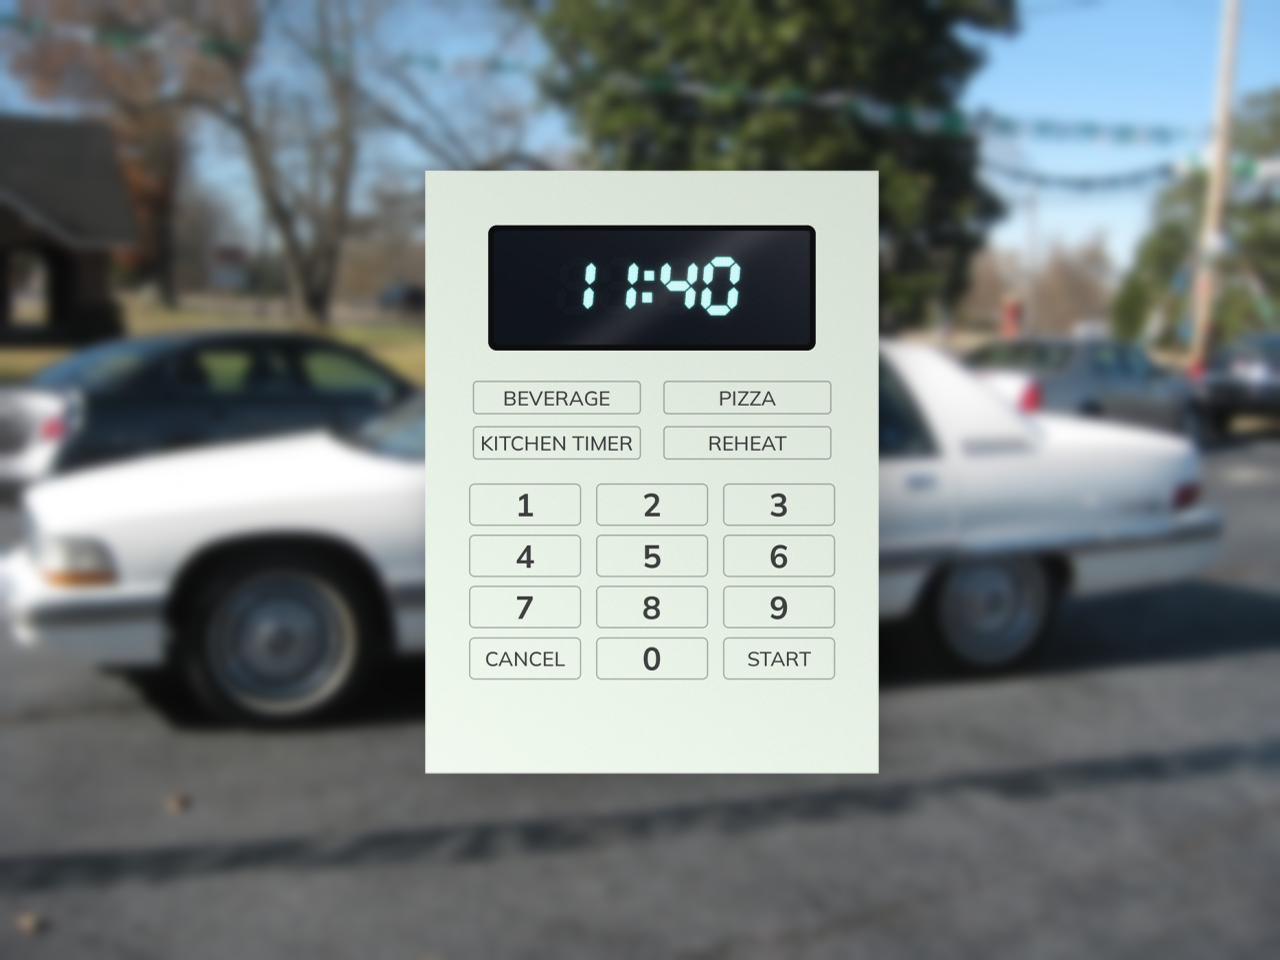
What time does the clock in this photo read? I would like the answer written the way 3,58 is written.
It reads 11,40
